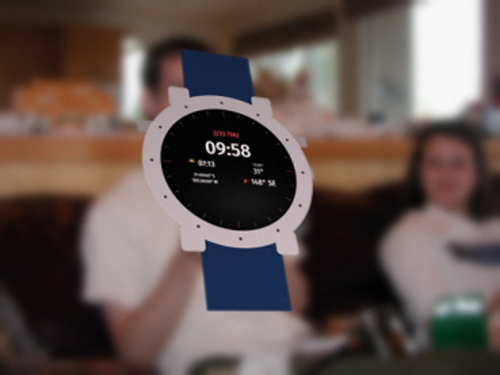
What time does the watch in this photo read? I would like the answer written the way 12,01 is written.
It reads 9,58
